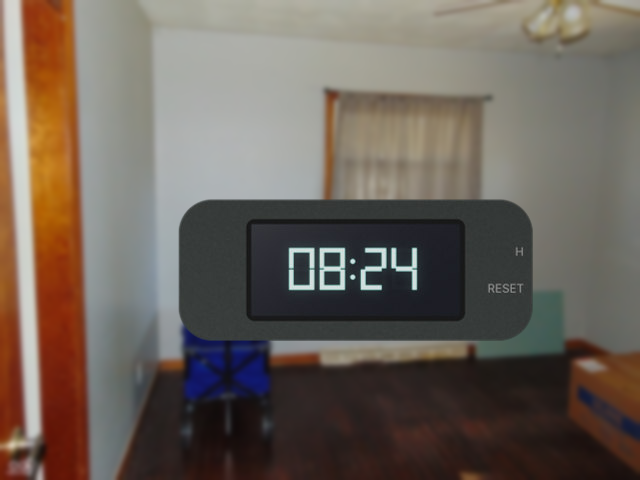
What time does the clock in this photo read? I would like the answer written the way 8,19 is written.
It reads 8,24
